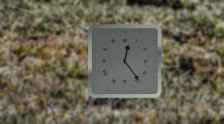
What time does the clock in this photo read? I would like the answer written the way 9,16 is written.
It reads 12,24
